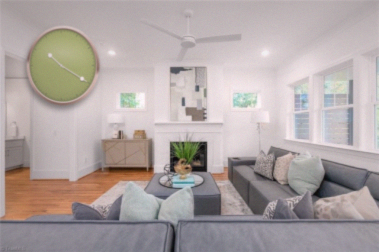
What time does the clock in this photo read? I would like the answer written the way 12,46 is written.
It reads 10,20
